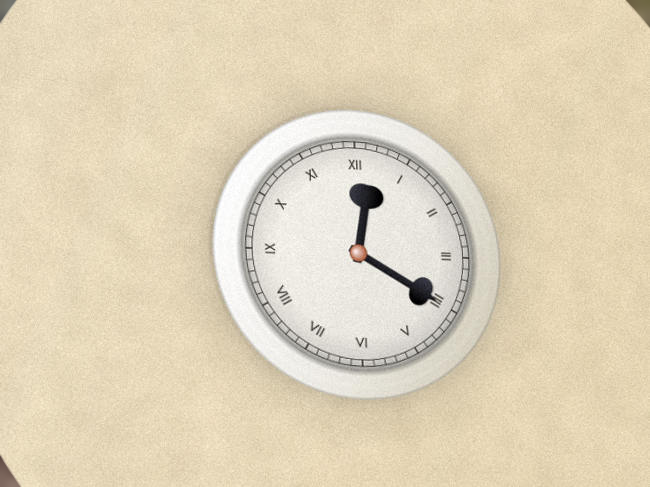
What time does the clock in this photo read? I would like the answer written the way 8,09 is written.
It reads 12,20
